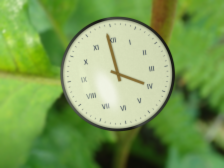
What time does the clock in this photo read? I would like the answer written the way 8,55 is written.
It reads 3,59
